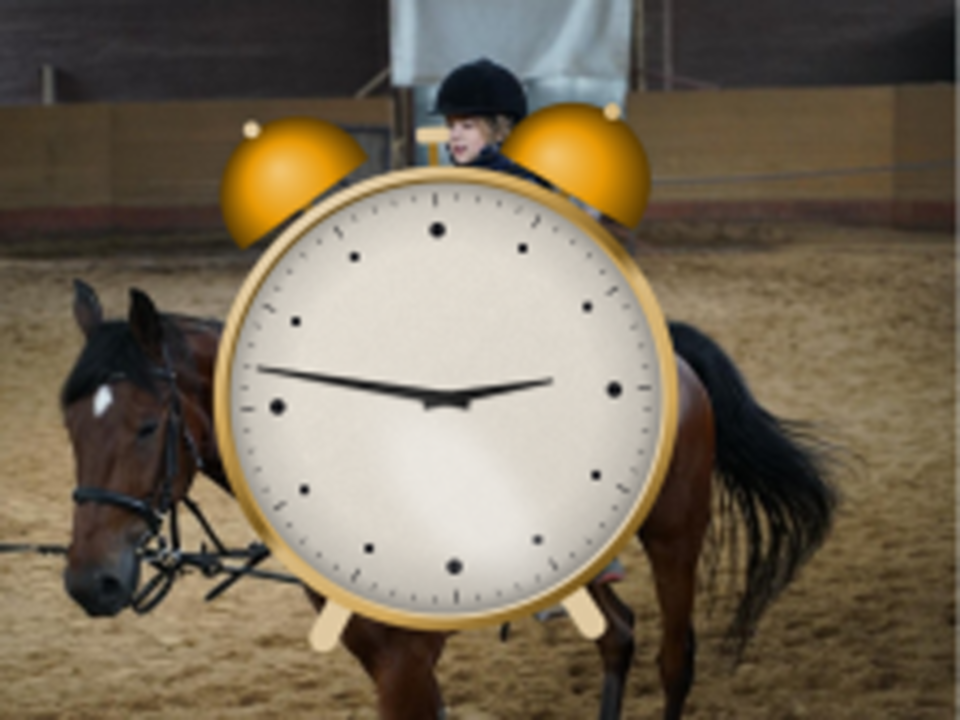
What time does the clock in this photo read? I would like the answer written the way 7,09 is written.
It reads 2,47
